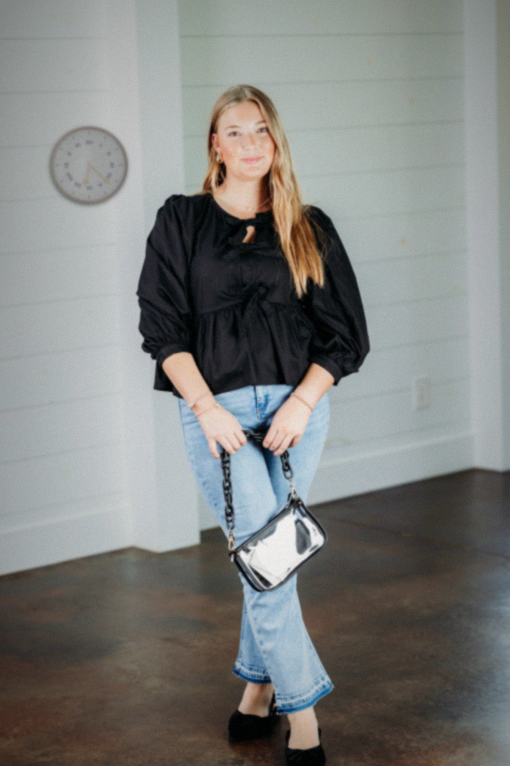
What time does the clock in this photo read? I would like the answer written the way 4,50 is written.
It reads 6,22
